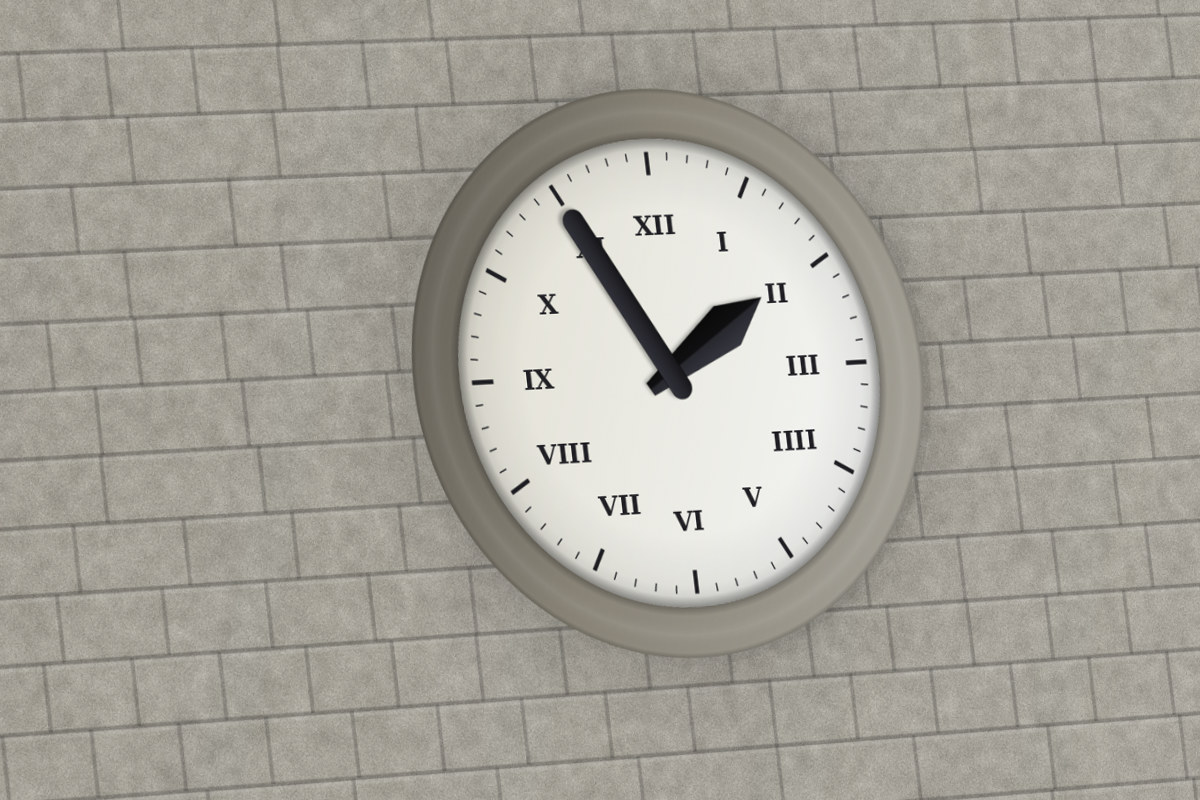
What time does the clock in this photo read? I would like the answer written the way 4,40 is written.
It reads 1,55
